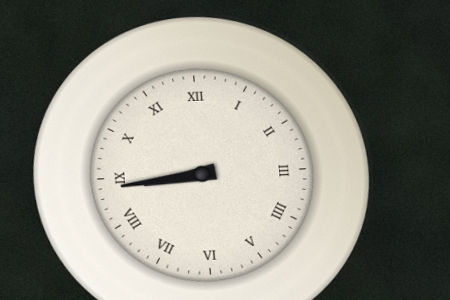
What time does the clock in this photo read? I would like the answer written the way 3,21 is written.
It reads 8,44
